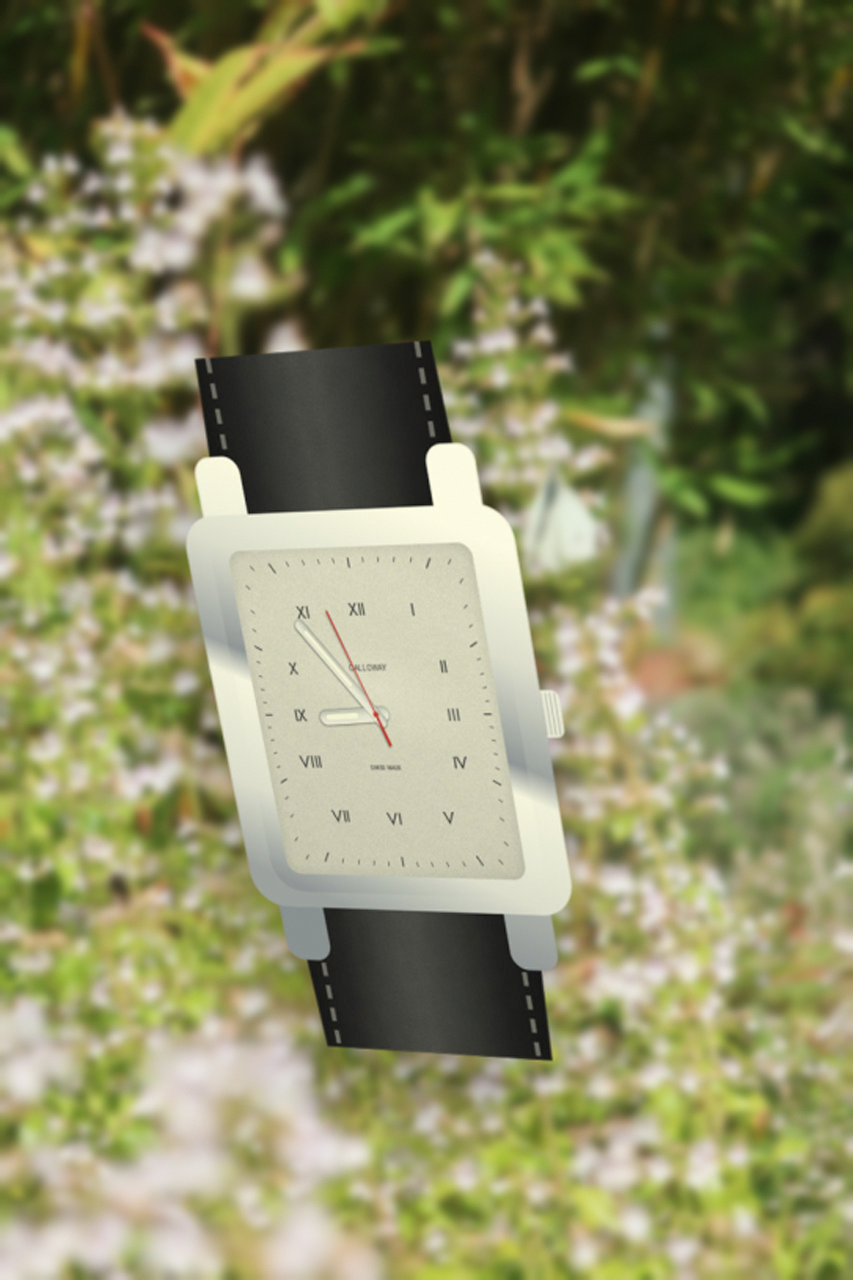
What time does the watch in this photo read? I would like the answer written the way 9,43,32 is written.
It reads 8,53,57
